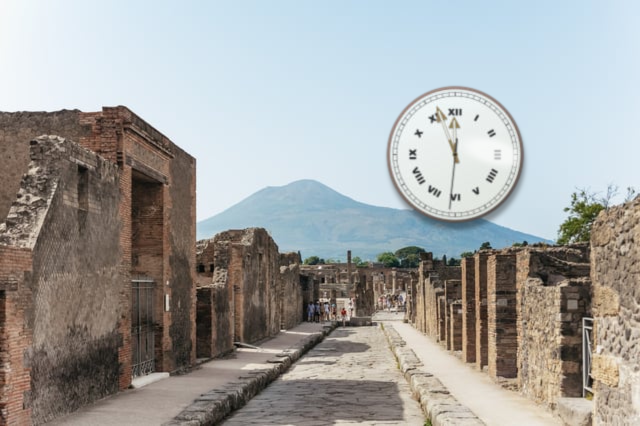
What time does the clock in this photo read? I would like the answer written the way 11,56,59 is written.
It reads 11,56,31
